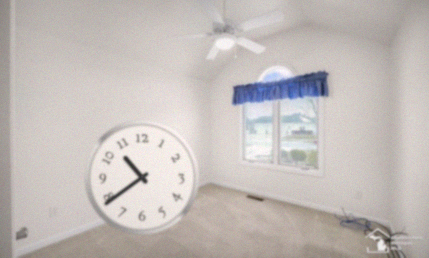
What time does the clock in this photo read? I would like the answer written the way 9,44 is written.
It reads 10,39
